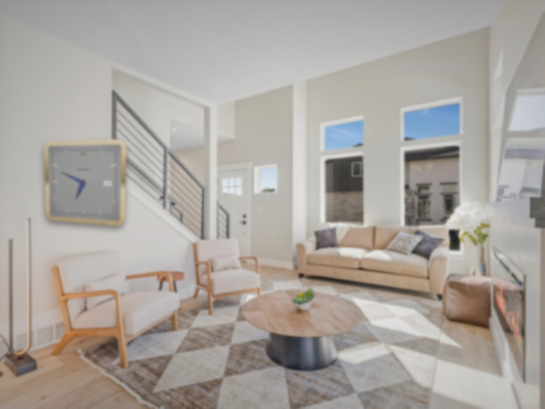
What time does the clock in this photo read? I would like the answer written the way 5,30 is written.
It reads 6,49
